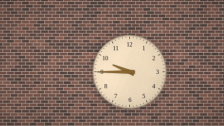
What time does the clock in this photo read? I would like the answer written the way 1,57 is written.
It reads 9,45
